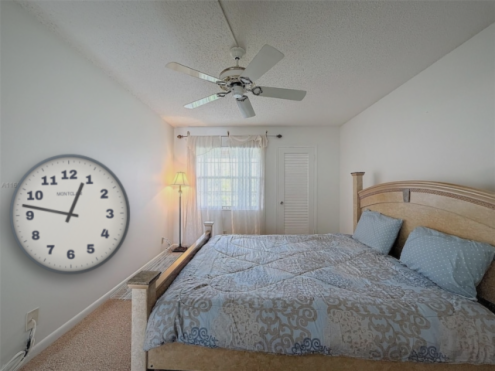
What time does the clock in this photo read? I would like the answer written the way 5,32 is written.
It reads 12,47
